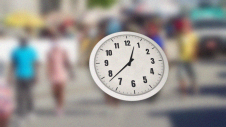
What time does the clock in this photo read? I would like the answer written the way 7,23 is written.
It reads 12,38
